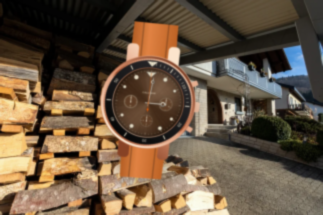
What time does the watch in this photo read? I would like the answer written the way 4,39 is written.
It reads 3,01
